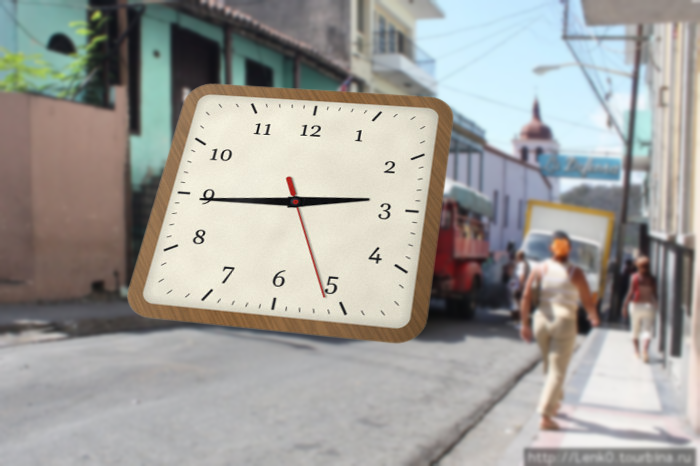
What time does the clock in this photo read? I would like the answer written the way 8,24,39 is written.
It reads 2,44,26
